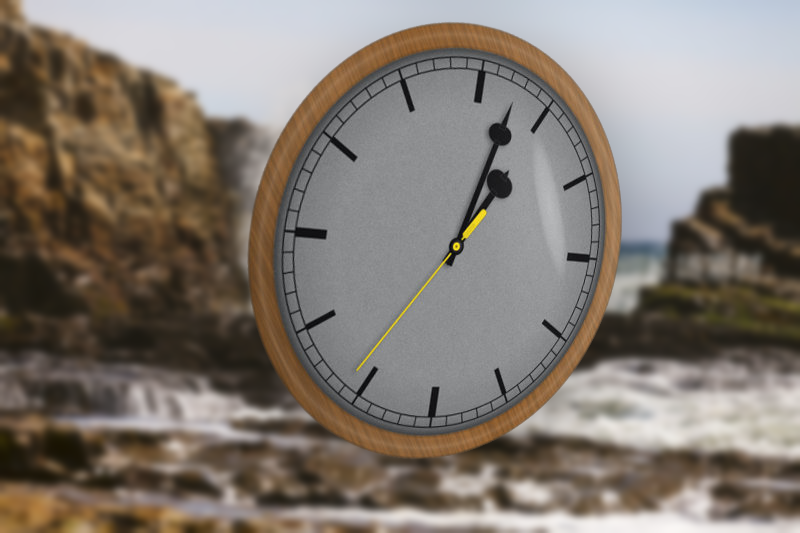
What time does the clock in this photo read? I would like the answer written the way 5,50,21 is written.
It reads 1,02,36
